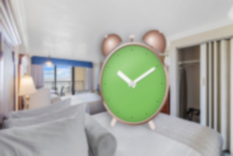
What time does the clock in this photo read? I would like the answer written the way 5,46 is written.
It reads 10,10
